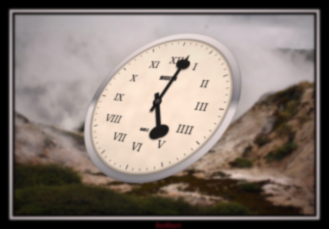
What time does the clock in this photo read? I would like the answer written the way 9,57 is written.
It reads 5,02
